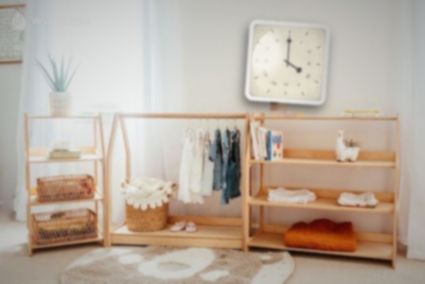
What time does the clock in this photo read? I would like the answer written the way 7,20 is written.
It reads 4,00
